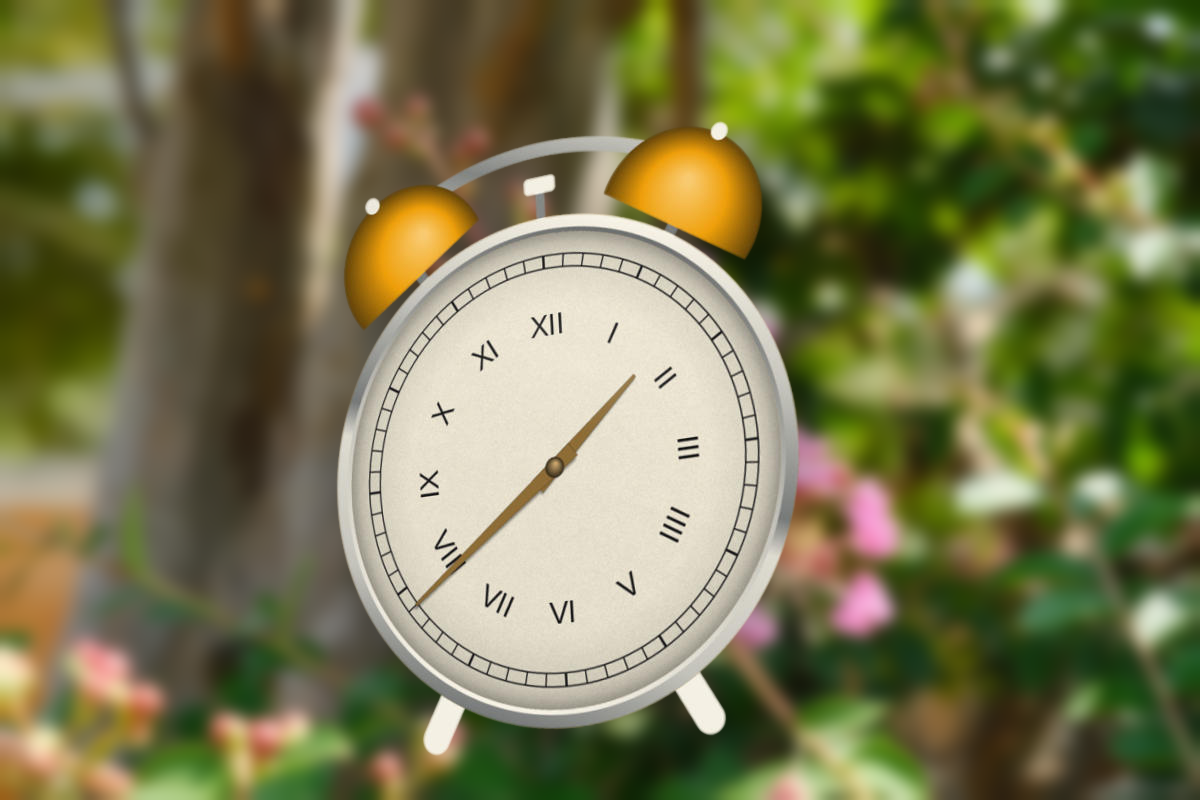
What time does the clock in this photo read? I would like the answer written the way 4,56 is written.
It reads 1,39
